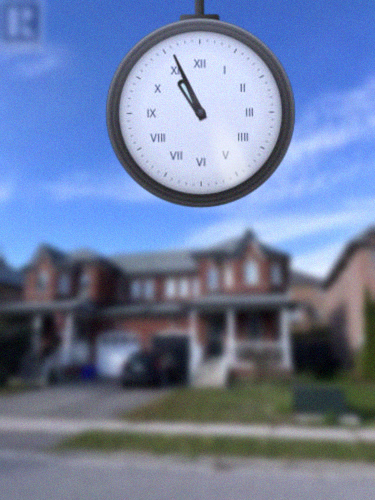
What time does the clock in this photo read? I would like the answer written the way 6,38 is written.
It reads 10,56
